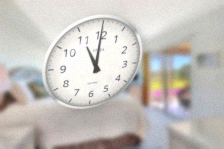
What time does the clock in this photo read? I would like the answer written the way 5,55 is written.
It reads 11,00
